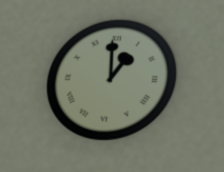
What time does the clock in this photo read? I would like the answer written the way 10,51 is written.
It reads 12,59
